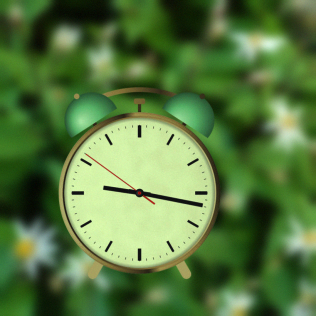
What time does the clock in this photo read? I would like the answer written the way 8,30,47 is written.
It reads 9,16,51
